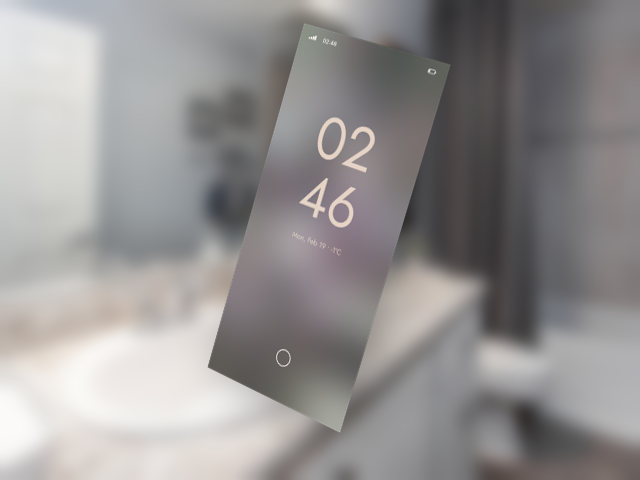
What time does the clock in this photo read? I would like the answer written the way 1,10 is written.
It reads 2,46
